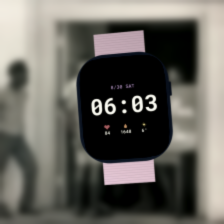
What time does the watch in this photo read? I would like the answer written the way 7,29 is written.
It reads 6,03
